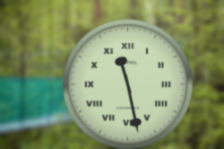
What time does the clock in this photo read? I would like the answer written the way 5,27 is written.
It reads 11,28
